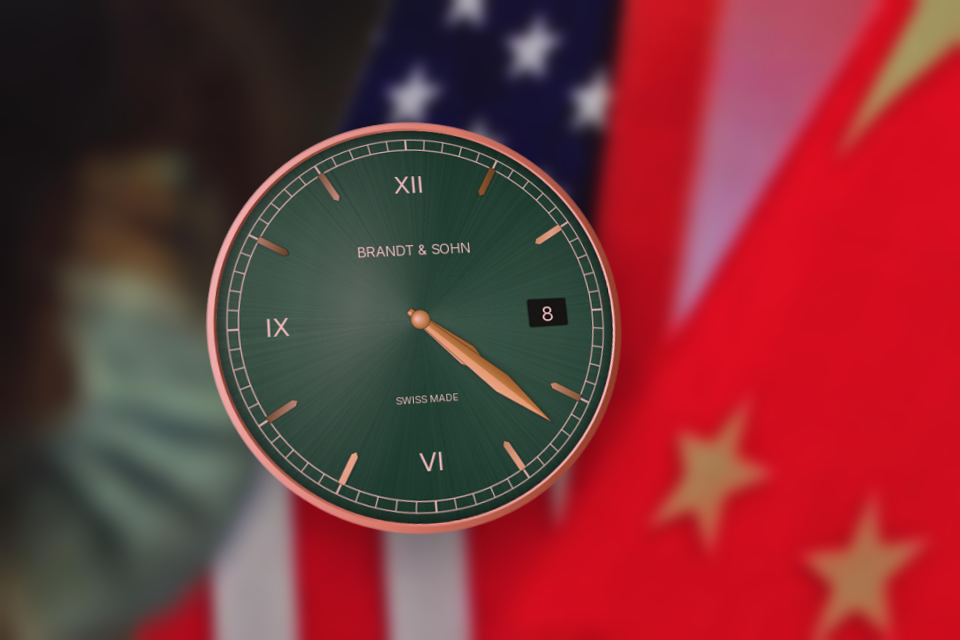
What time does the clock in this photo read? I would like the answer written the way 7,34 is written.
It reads 4,22
